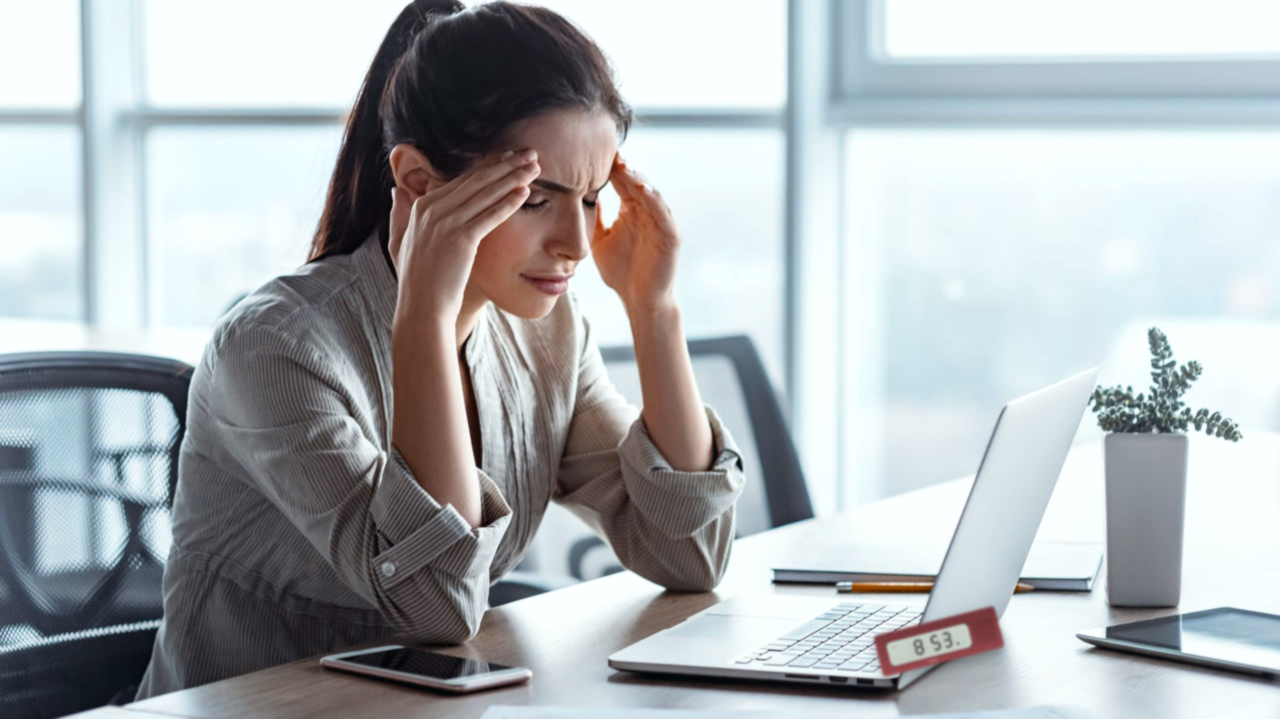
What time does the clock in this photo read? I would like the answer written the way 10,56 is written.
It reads 8,53
